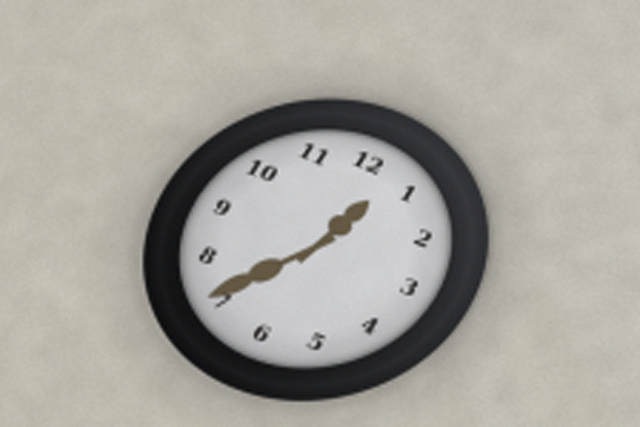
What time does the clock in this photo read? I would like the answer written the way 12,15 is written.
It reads 12,36
